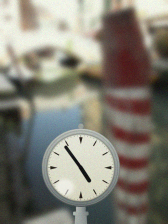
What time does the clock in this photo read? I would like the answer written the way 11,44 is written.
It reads 4,54
